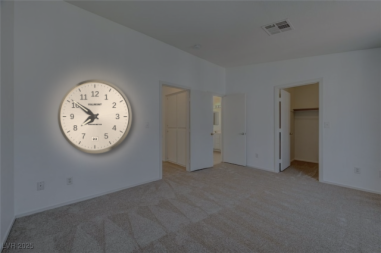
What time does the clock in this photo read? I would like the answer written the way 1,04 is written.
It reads 7,51
